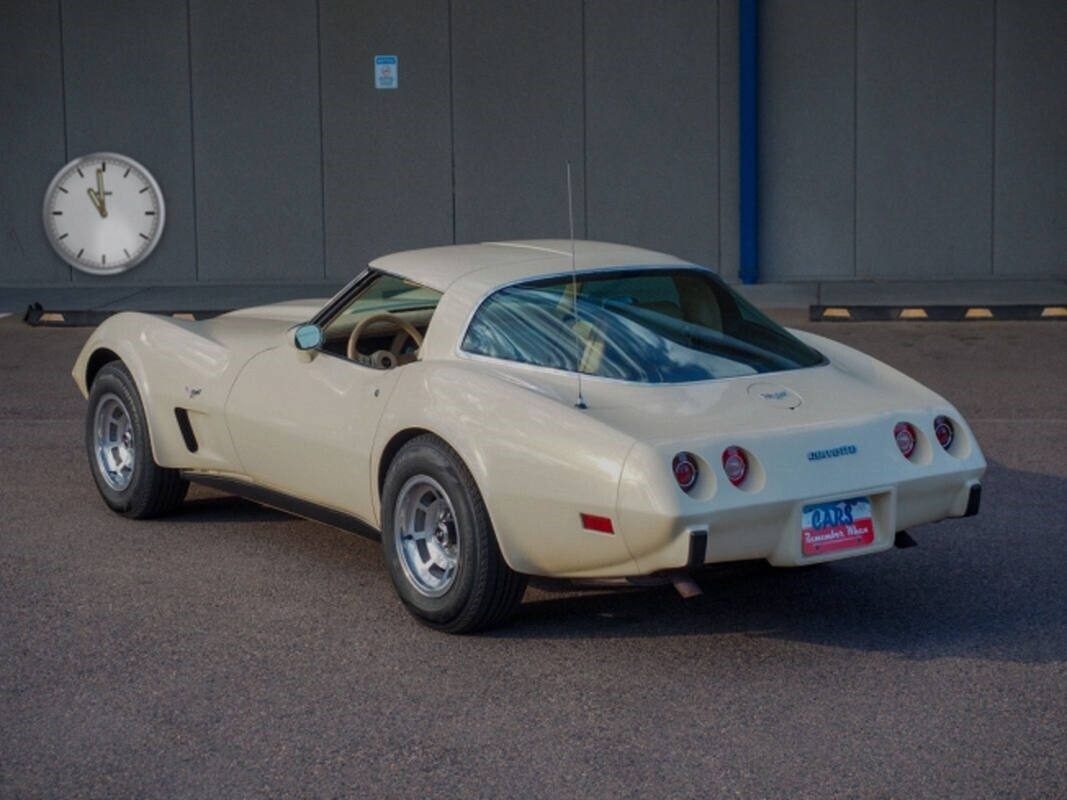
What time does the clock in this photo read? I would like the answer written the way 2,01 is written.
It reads 10,59
